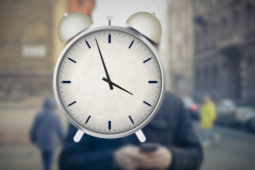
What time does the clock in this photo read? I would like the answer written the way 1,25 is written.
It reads 3,57
